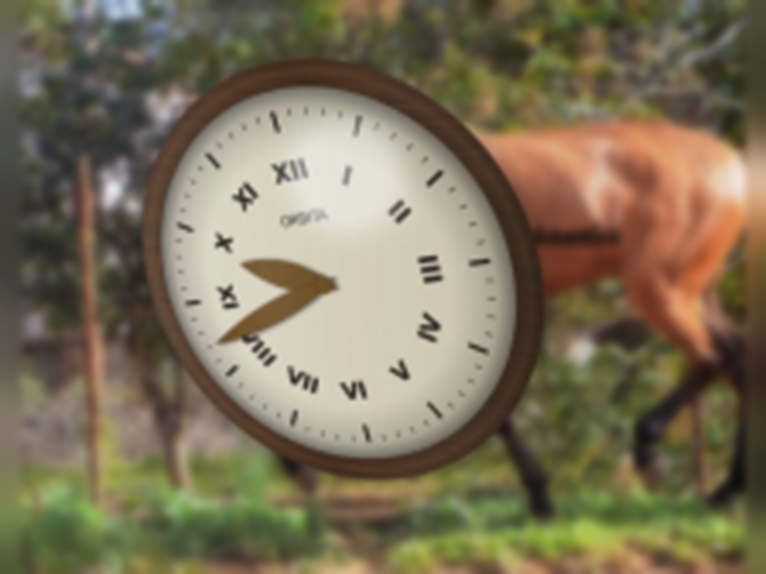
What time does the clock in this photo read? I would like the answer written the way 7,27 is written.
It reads 9,42
